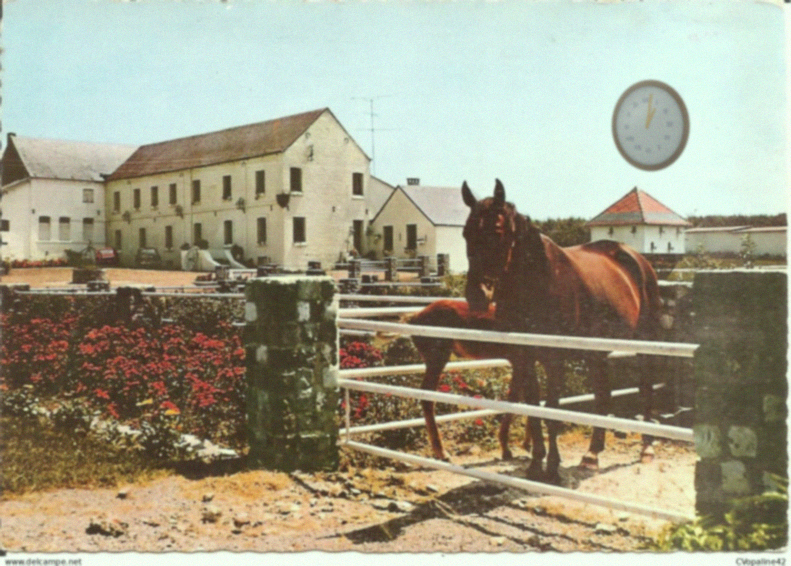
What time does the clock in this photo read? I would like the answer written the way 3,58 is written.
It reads 1,02
